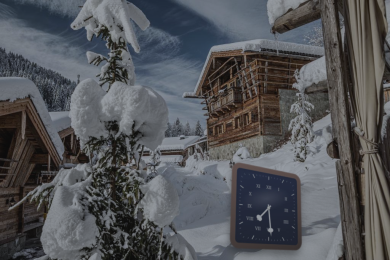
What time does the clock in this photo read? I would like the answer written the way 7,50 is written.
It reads 7,29
